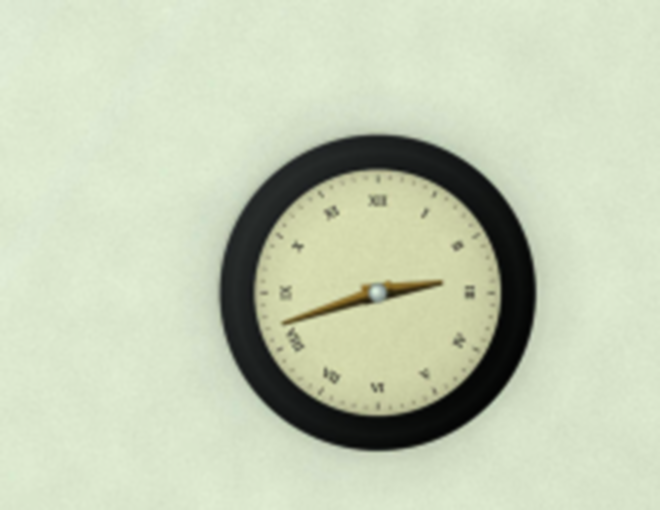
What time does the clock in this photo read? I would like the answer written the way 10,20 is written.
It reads 2,42
